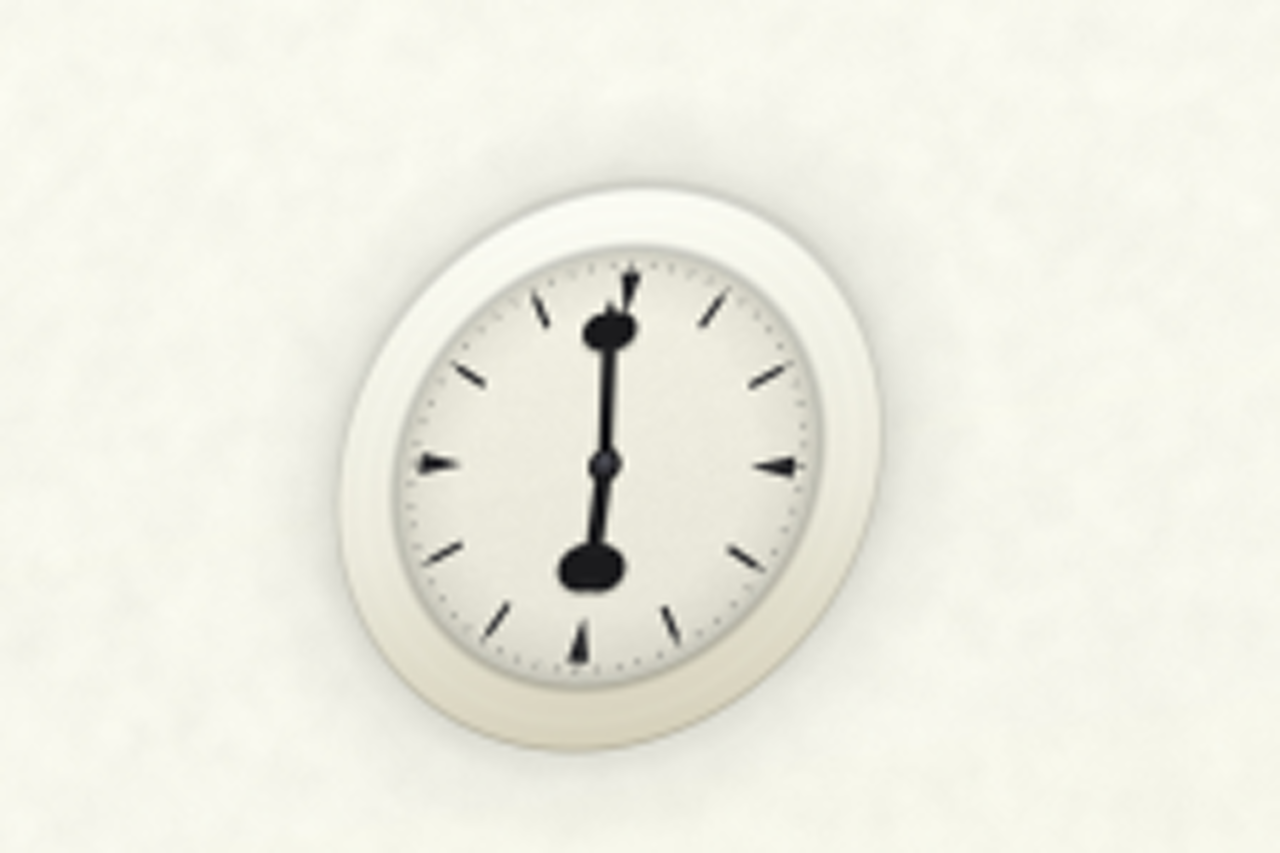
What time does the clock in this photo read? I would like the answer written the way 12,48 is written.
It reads 5,59
